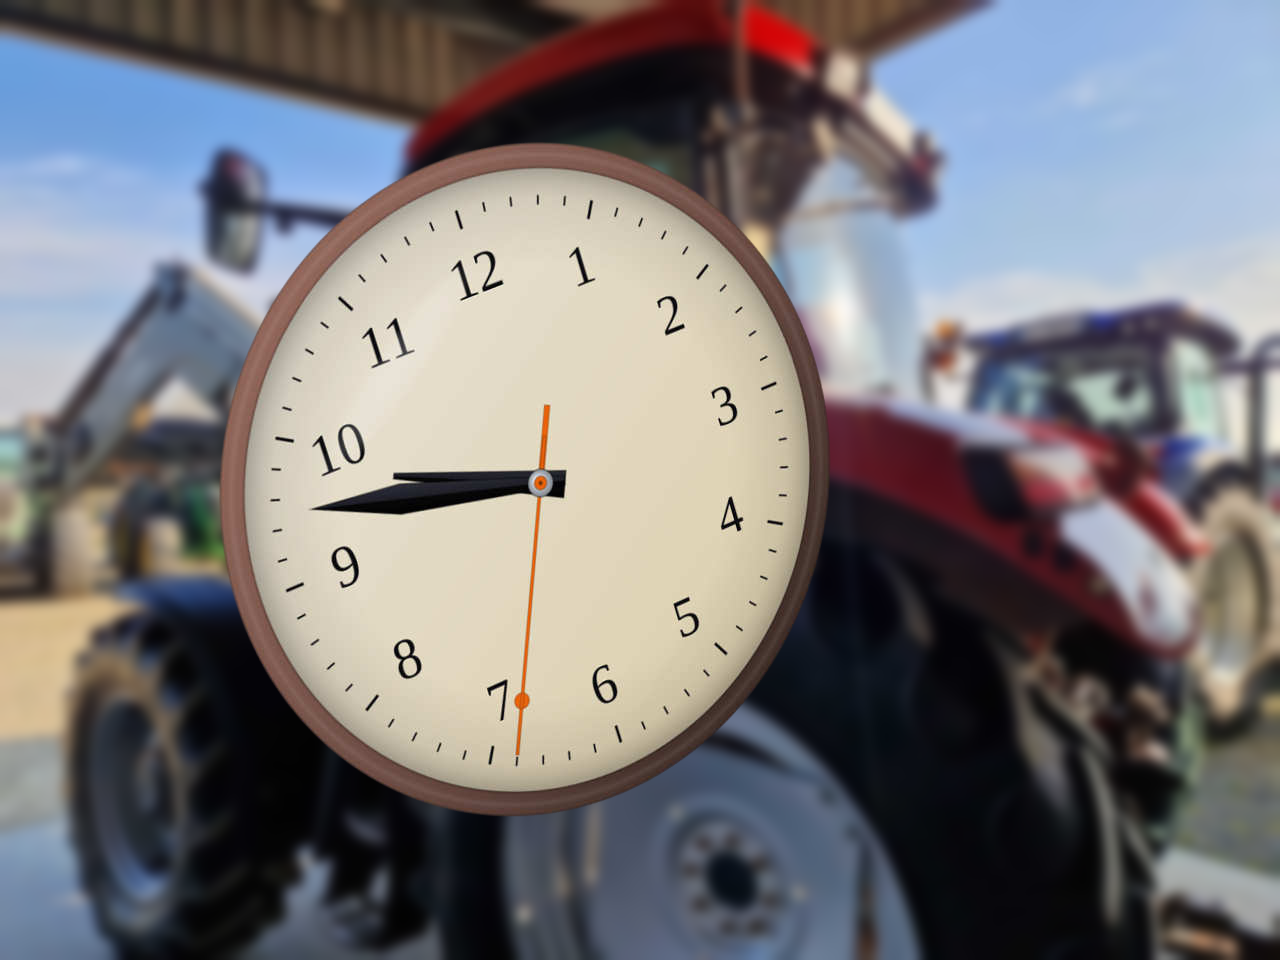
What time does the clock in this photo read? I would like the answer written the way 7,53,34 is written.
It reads 9,47,34
